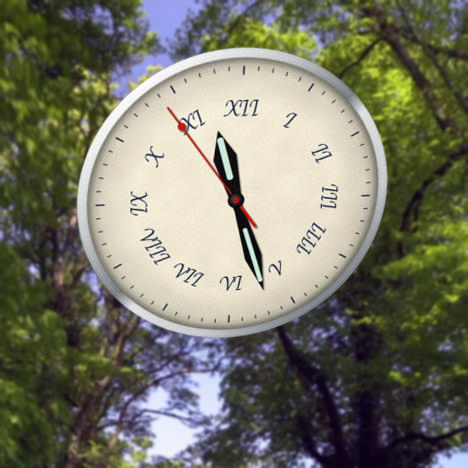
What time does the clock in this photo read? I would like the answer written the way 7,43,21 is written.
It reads 11,26,54
